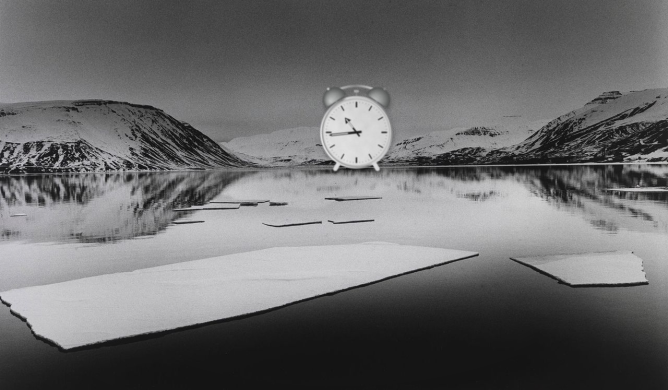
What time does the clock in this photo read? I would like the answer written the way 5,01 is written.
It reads 10,44
